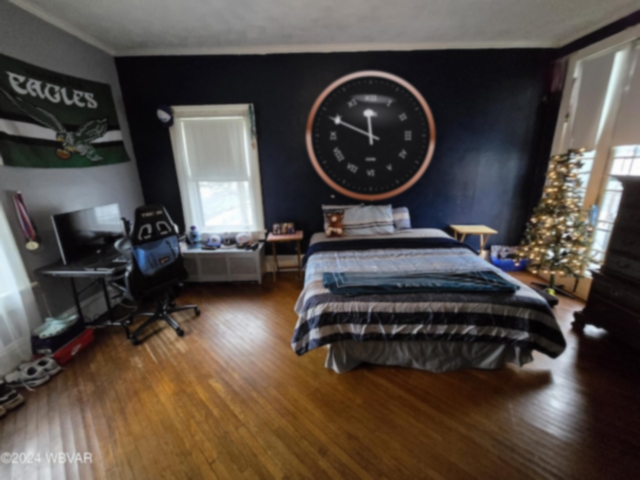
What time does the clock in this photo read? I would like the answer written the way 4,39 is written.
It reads 11,49
